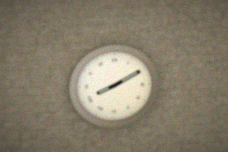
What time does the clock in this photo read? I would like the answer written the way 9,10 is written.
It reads 8,10
